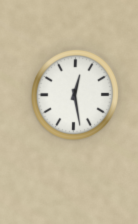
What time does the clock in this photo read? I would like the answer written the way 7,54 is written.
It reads 12,28
